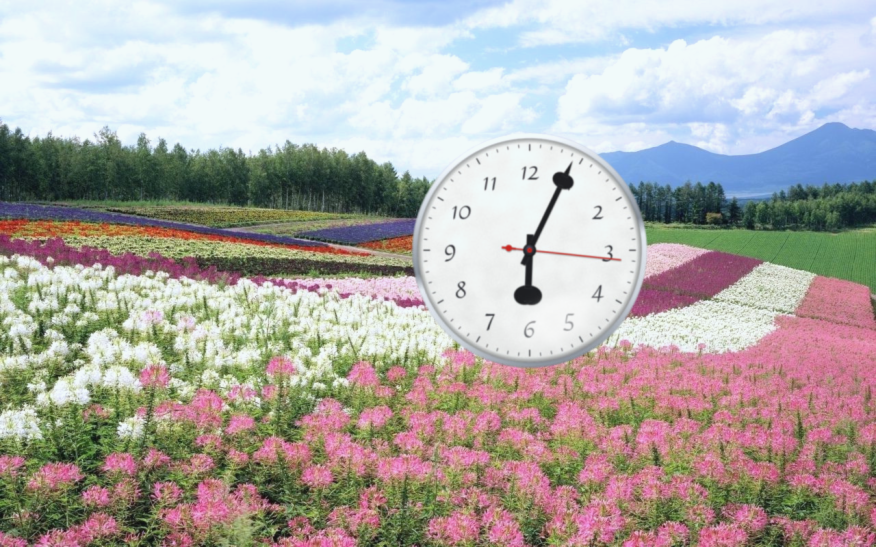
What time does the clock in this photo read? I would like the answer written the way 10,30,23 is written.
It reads 6,04,16
